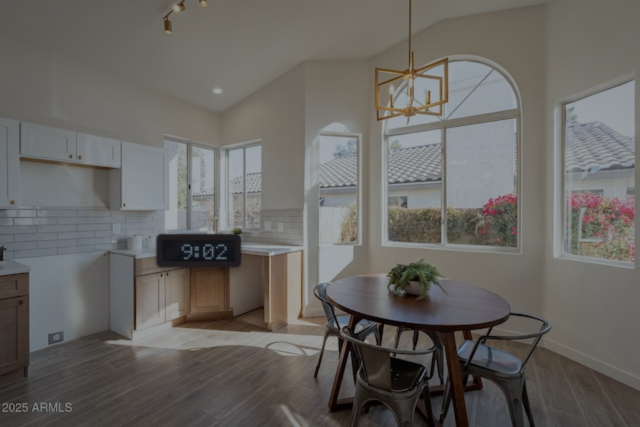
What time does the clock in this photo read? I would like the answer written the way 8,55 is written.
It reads 9,02
